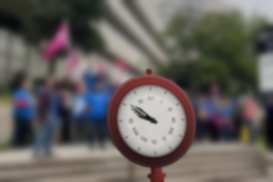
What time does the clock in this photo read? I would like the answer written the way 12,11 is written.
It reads 9,51
